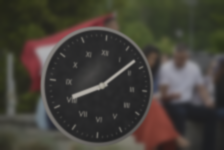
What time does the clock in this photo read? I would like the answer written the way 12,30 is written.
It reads 8,08
